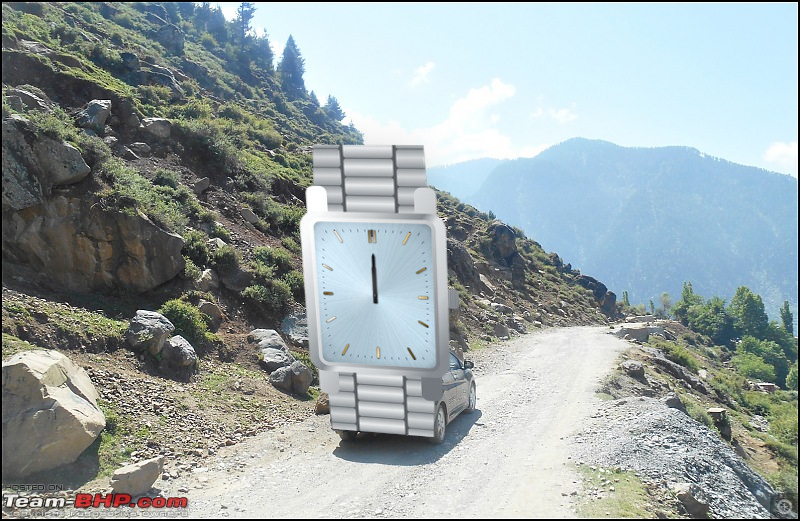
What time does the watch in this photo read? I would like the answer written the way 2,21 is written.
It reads 12,00
